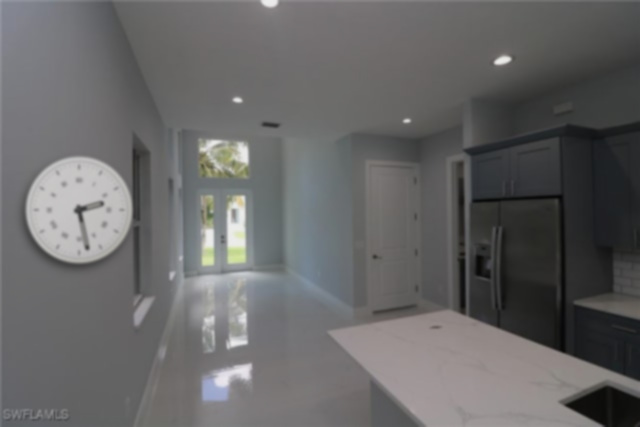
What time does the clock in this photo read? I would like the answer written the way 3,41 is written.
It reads 2,28
